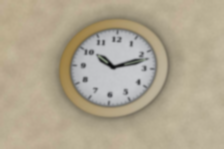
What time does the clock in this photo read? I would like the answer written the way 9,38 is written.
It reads 10,12
